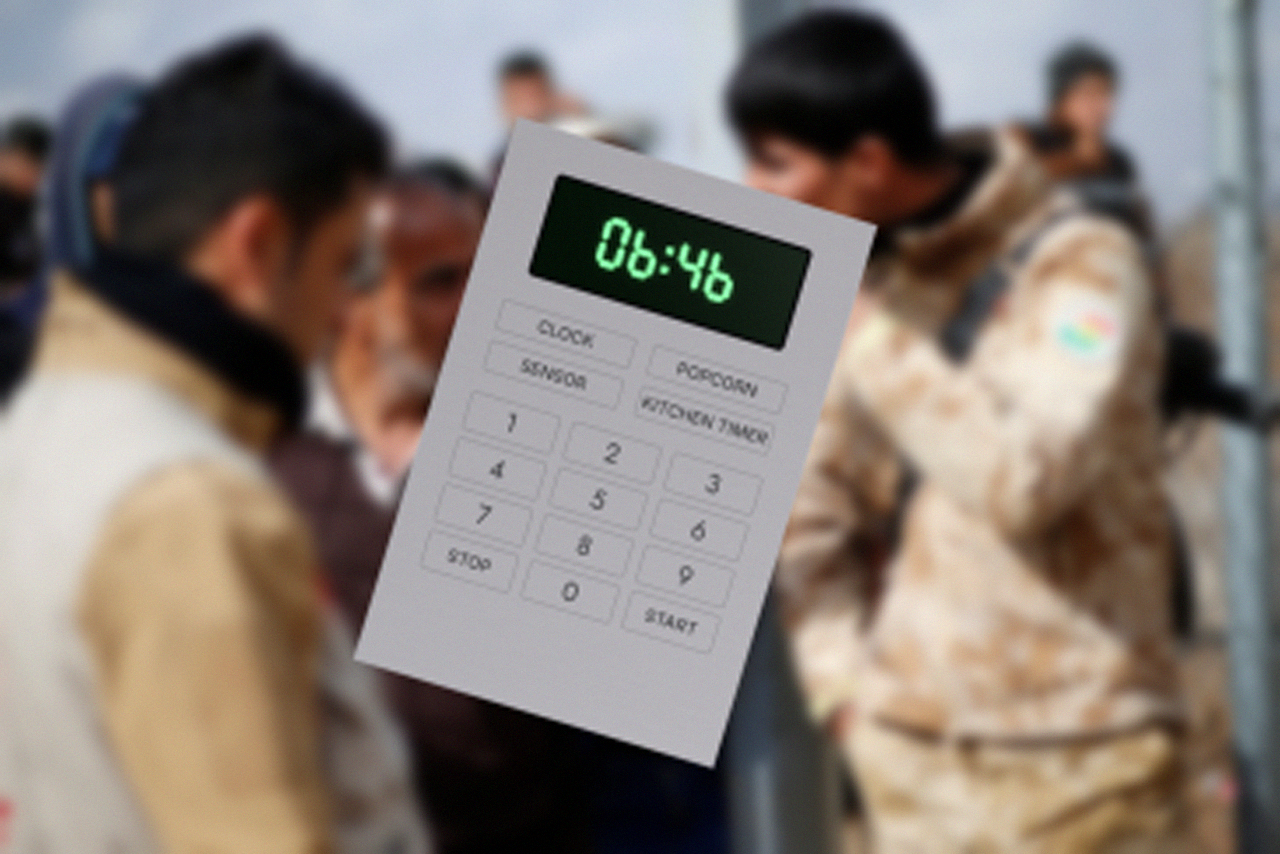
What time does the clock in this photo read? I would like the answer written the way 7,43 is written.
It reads 6,46
